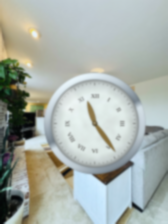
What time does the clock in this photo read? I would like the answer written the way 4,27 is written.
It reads 11,24
